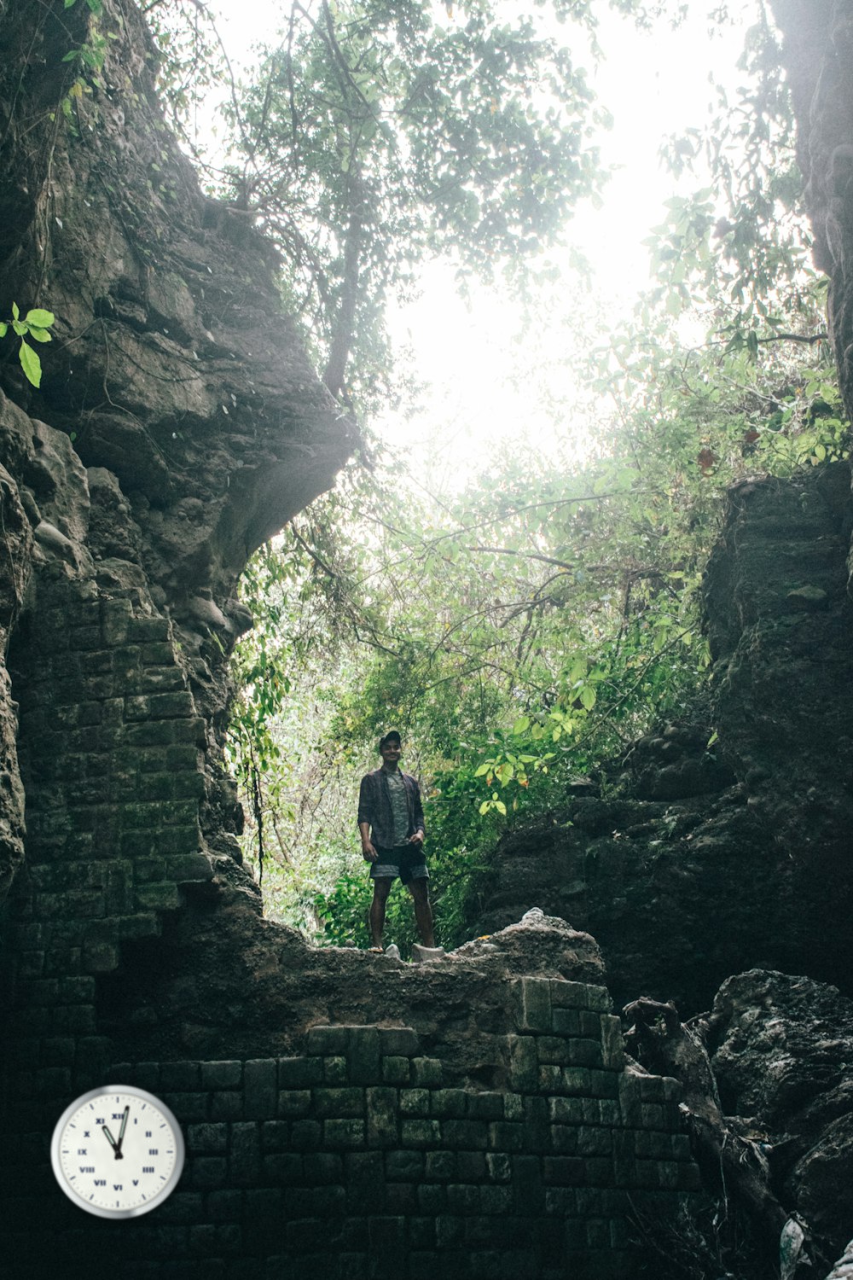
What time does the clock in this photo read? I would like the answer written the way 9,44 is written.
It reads 11,02
